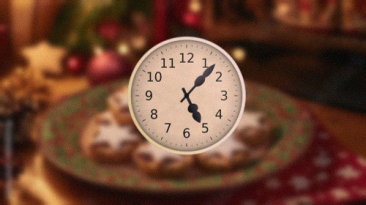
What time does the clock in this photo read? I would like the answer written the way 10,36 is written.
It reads 5,07
